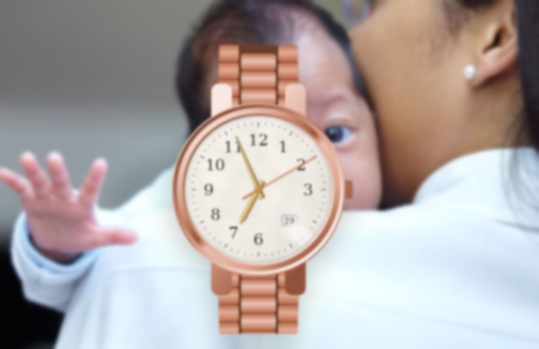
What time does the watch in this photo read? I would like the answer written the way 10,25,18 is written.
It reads 6,56,10
